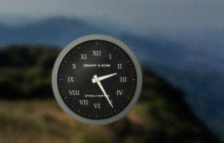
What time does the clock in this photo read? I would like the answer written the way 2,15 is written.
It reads 2,25
